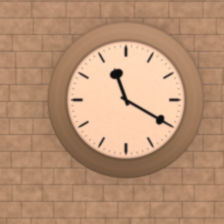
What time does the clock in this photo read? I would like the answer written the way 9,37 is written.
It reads 11,20
